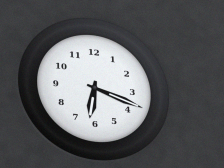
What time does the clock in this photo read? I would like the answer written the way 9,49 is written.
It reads 6,18
